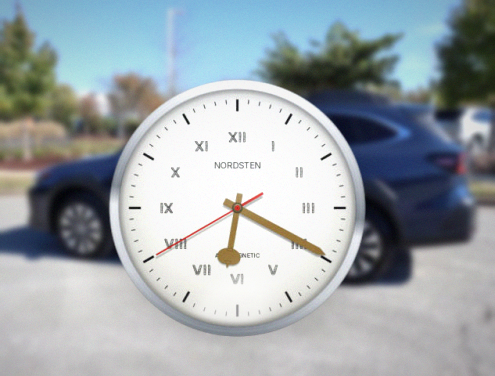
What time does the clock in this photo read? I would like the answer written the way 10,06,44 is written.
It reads 6,19,40
